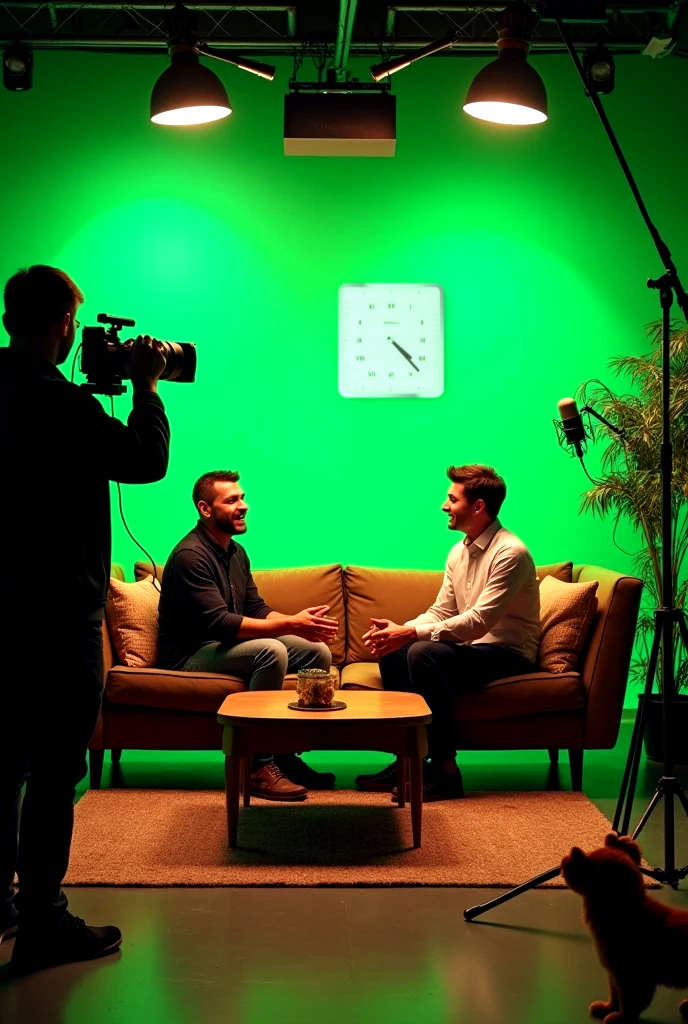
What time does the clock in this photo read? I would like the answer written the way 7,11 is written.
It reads 4,23
